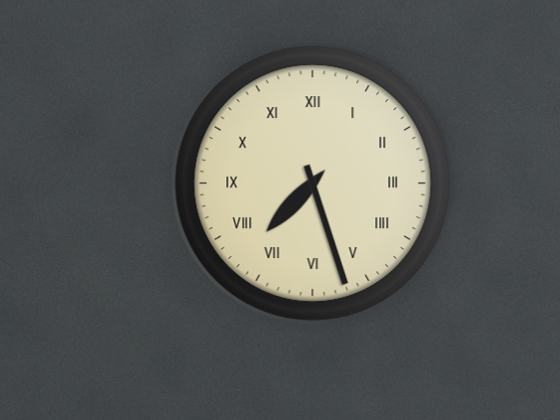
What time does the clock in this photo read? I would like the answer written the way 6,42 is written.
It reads 7,27
